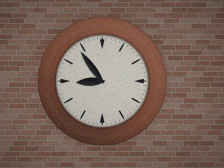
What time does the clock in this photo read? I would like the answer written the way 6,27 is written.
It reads 8,54
